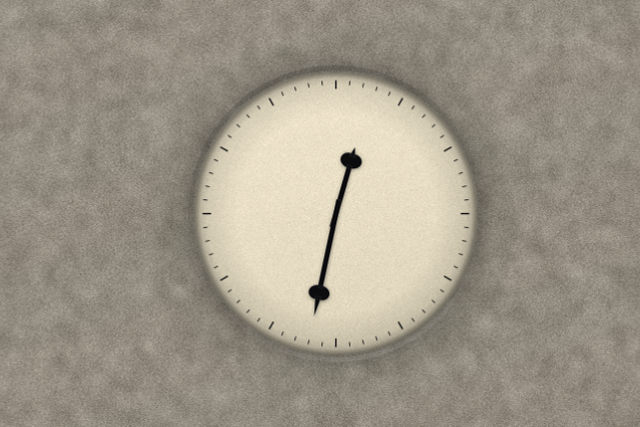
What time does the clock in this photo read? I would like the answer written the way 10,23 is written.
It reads 12,32
